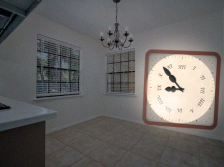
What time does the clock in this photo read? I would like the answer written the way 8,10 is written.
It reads 8,53
